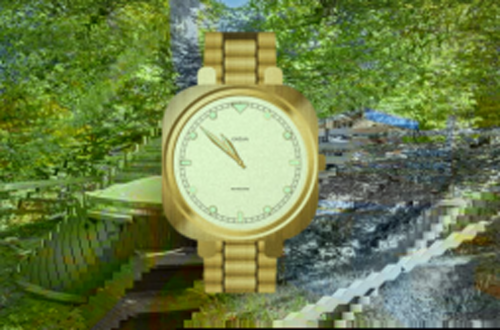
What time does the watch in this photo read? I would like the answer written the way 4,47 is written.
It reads 10,52
